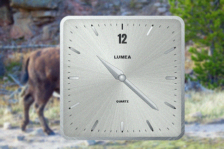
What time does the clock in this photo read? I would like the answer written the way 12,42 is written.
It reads 10,22
